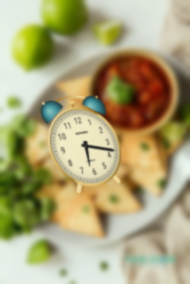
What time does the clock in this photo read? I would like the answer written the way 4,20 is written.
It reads 6,18
